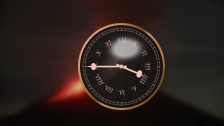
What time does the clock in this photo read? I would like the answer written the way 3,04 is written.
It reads 3,45
